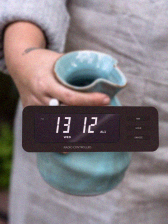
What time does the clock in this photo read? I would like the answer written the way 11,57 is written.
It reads 13,12
